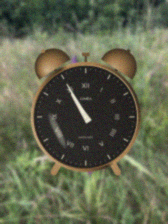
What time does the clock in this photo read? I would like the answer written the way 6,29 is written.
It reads 10,55
